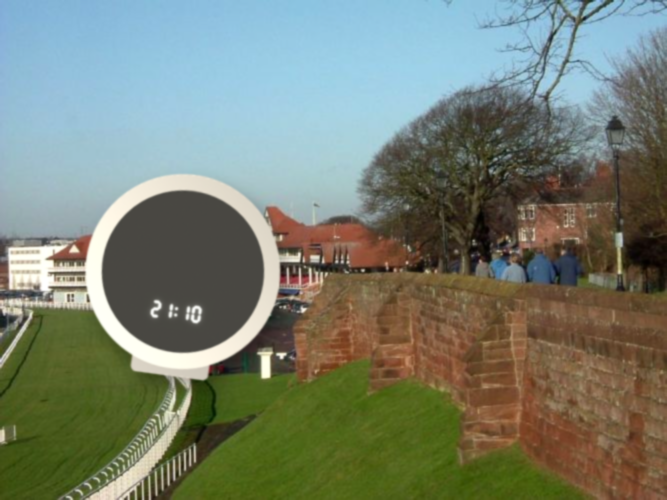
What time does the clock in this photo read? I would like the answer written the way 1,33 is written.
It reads 21,10
